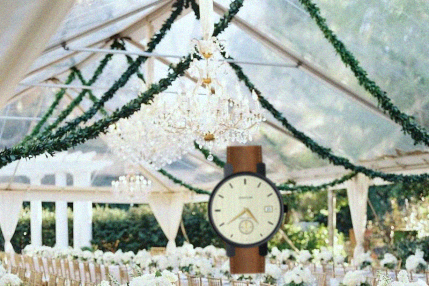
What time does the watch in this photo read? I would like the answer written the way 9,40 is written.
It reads 4,39
